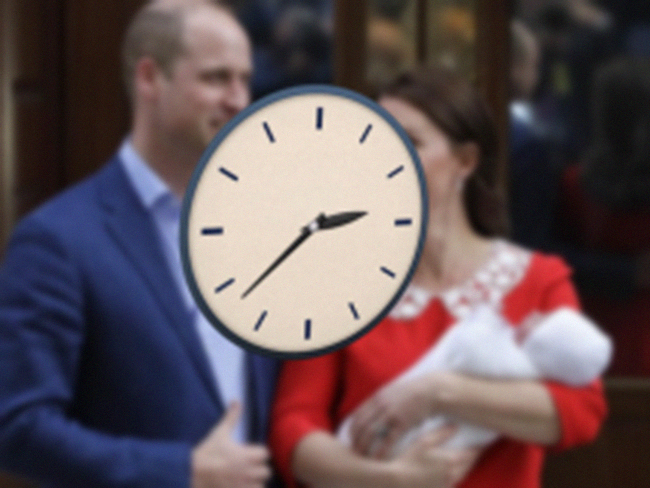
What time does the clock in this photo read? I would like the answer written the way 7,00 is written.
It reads 2,38
